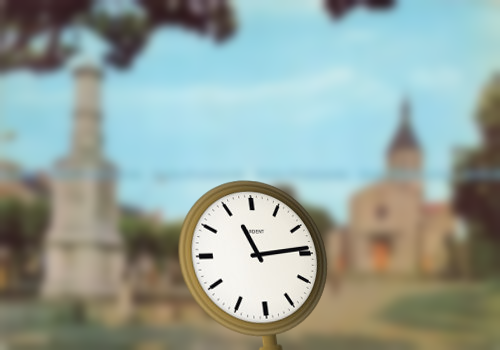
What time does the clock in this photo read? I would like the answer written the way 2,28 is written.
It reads 11,14
